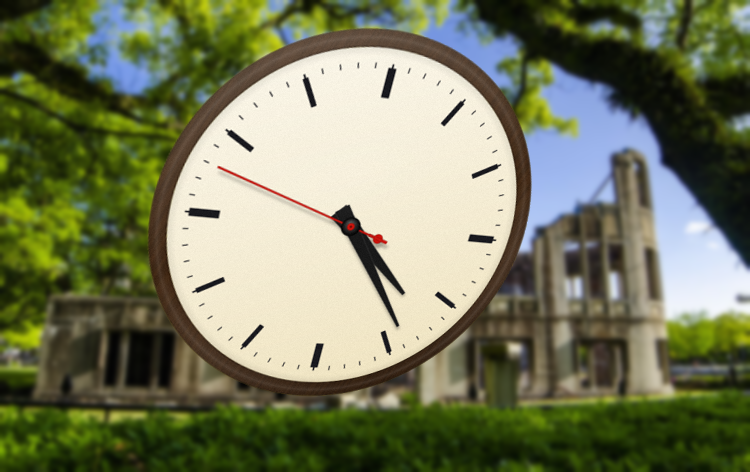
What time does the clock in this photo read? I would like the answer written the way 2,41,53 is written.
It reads 4,23,48
